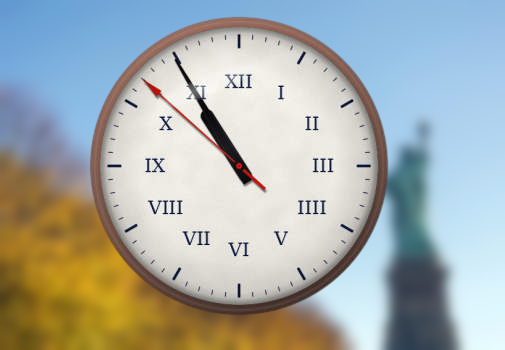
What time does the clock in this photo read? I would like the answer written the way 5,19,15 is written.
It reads 10,54,52
